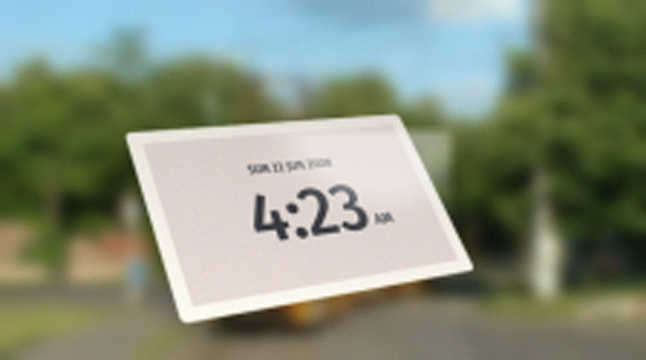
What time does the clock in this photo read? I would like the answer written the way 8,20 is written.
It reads 4,23
